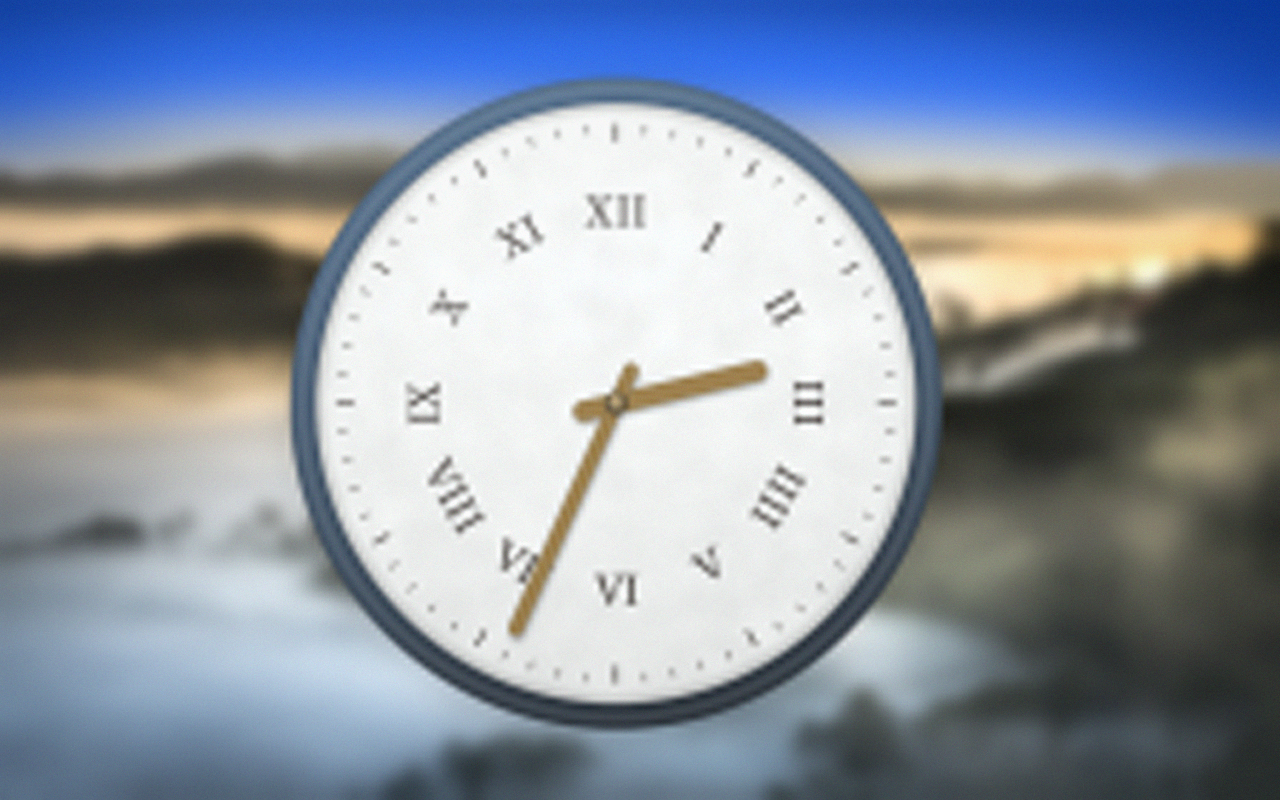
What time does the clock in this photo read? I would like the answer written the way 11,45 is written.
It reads 2,34
